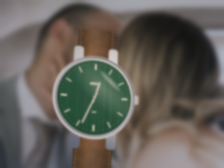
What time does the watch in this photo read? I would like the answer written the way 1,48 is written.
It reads 12,34
